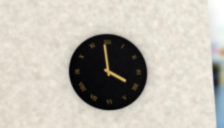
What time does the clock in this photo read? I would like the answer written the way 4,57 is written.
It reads 3,59
